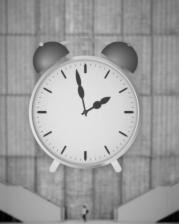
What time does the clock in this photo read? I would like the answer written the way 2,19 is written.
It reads 1,58
